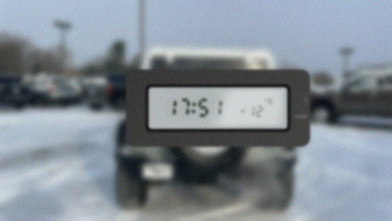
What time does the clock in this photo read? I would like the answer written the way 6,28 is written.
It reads 17,51
